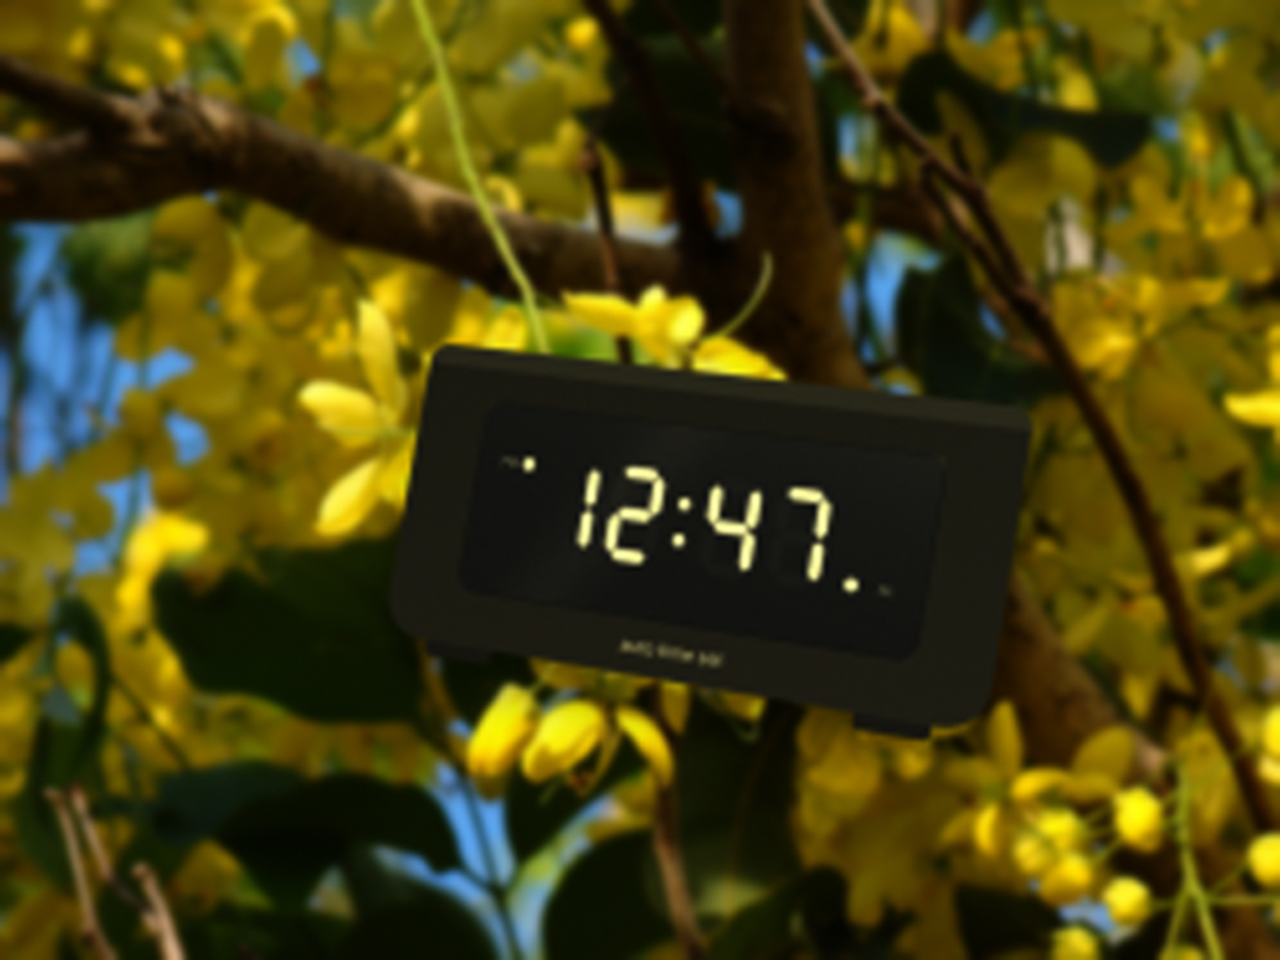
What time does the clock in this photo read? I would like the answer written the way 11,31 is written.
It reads 12,47
